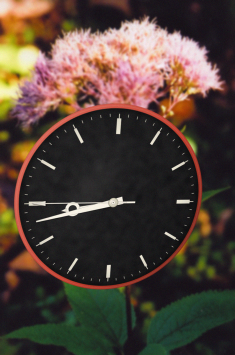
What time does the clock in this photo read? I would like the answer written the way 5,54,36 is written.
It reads 8,42,45
